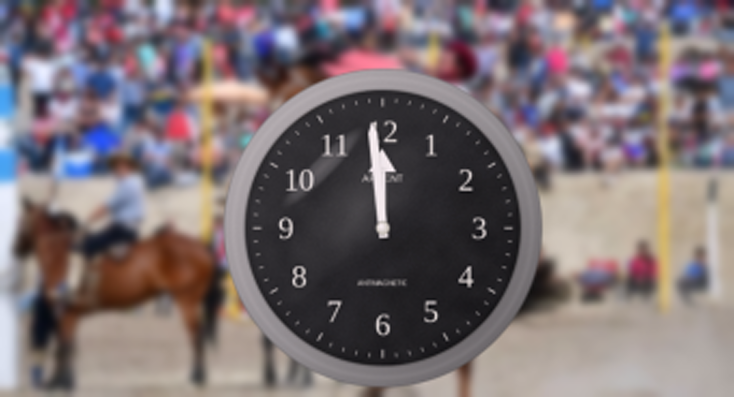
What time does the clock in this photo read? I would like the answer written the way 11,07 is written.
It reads 11,59
